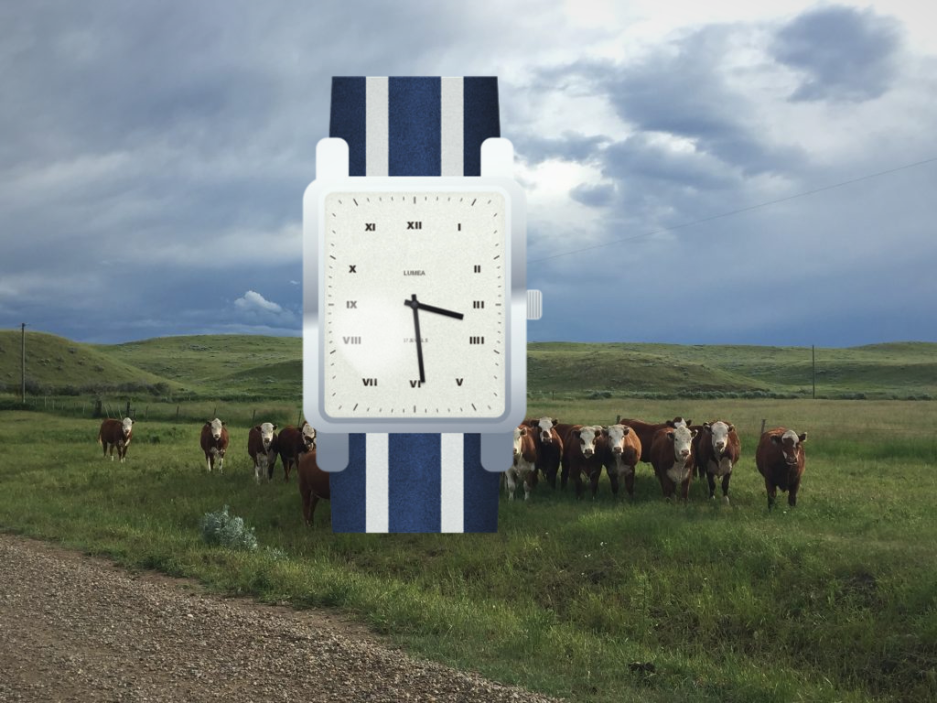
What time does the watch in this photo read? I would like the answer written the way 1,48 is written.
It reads 3,29
